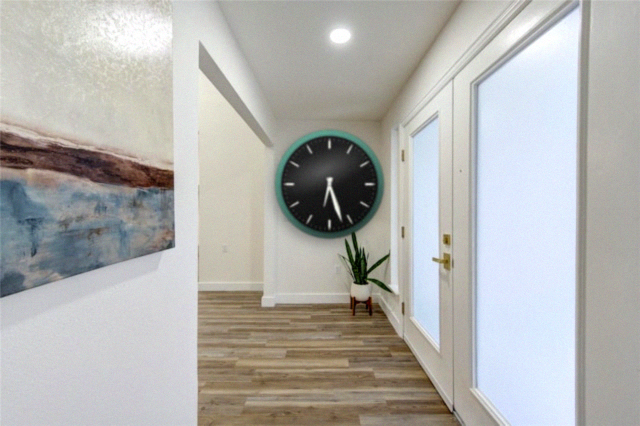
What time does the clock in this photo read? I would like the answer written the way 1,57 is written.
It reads 6,27
